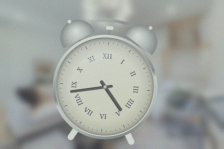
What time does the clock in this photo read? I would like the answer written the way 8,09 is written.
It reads 4,43
